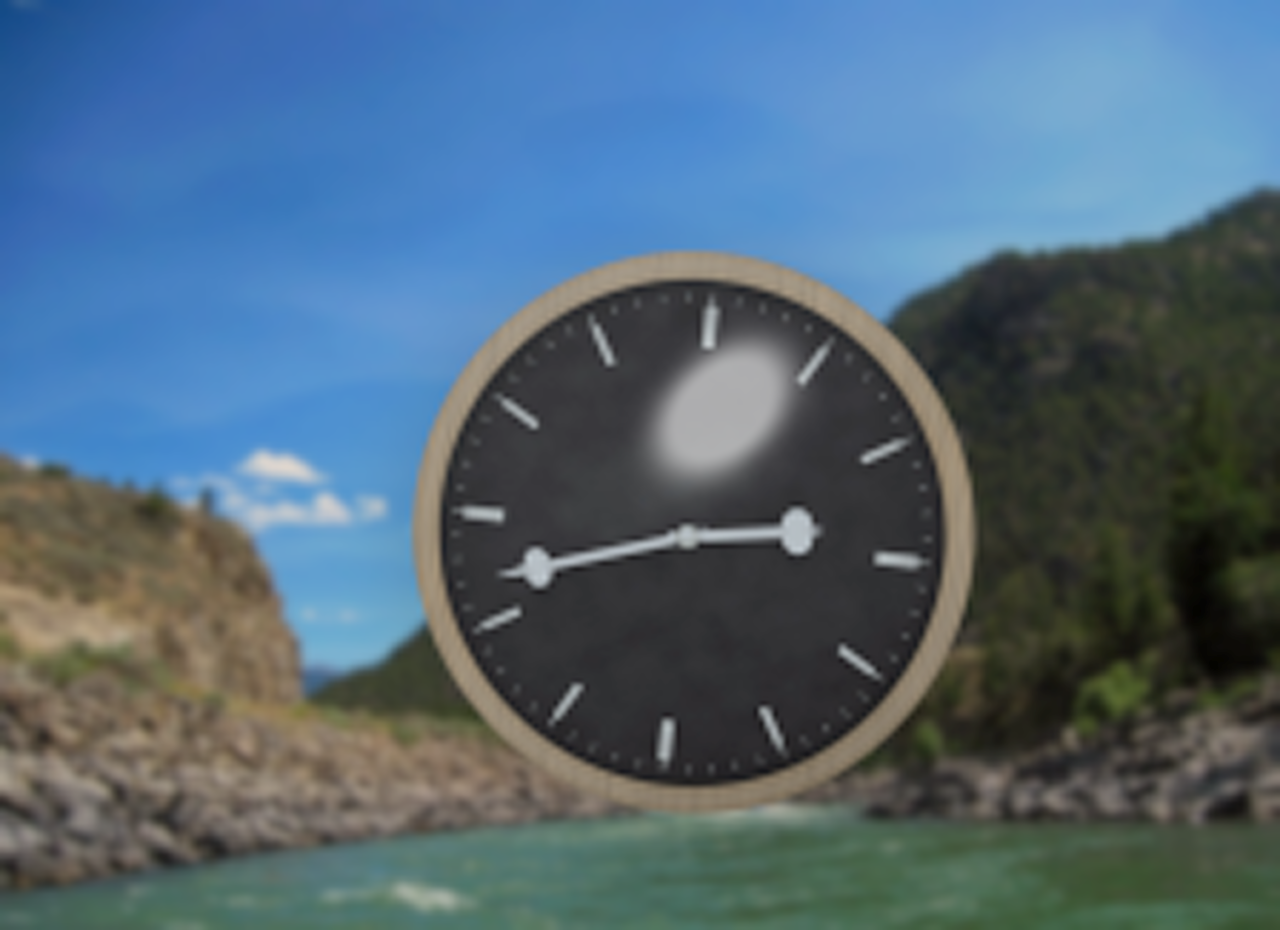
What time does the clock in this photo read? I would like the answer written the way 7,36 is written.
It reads 2,42
